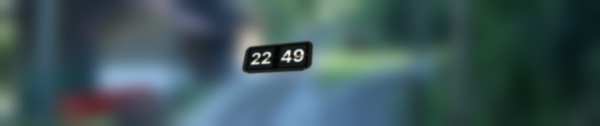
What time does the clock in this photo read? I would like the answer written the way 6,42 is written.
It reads 22,49
